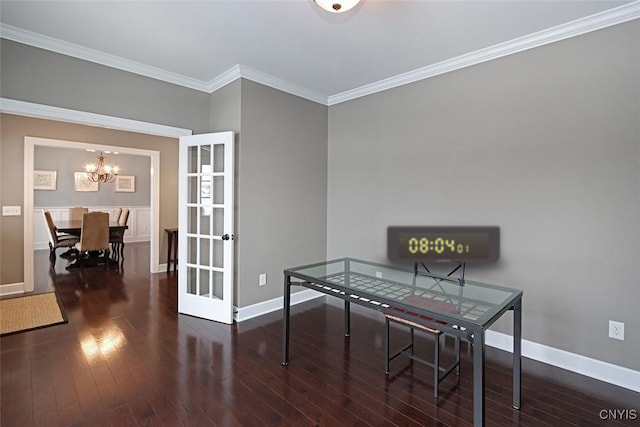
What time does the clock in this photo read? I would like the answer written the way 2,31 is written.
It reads 8,04
